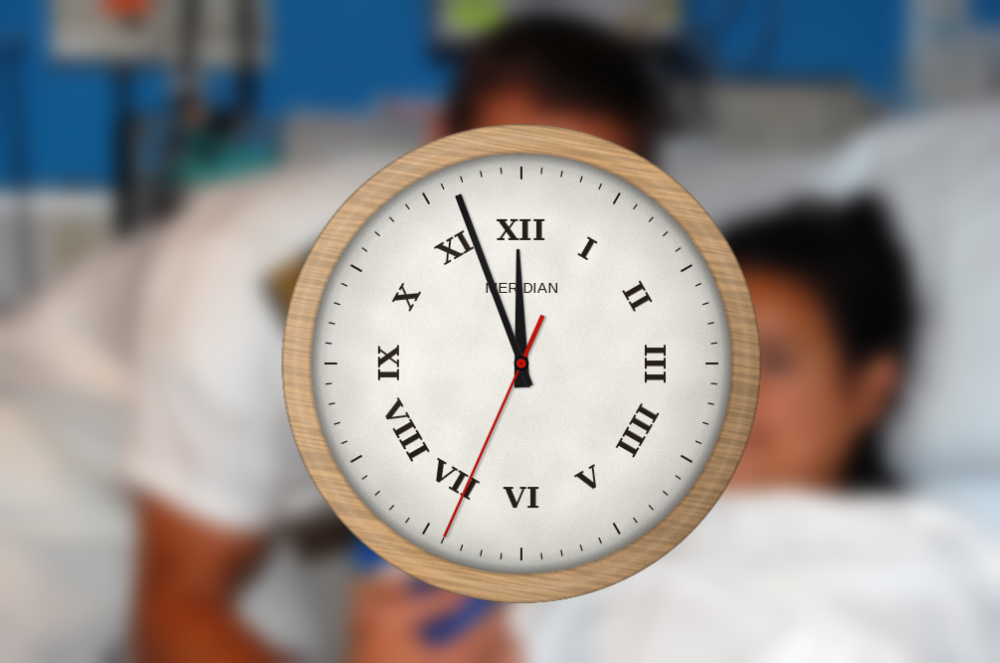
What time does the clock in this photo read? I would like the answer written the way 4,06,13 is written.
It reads 11,56,34
